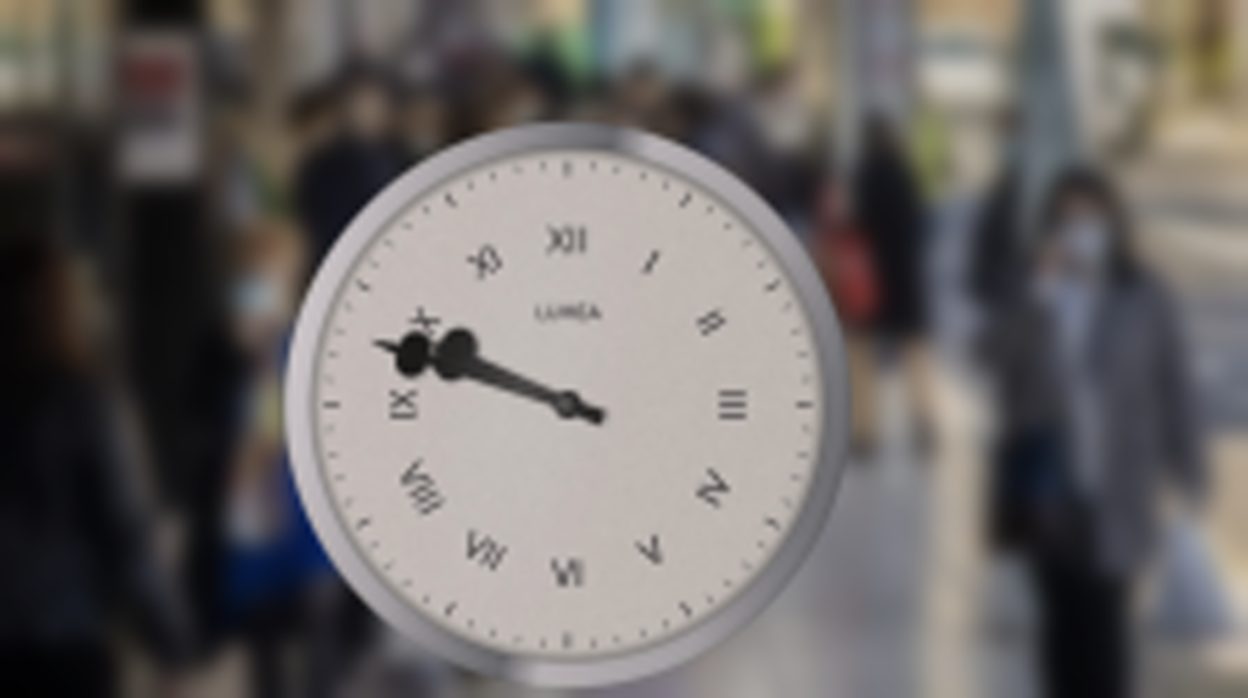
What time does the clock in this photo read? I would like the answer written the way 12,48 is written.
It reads 9,48
